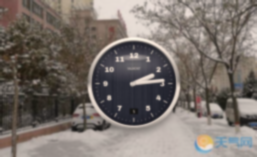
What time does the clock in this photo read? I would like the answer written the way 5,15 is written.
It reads 2,14
